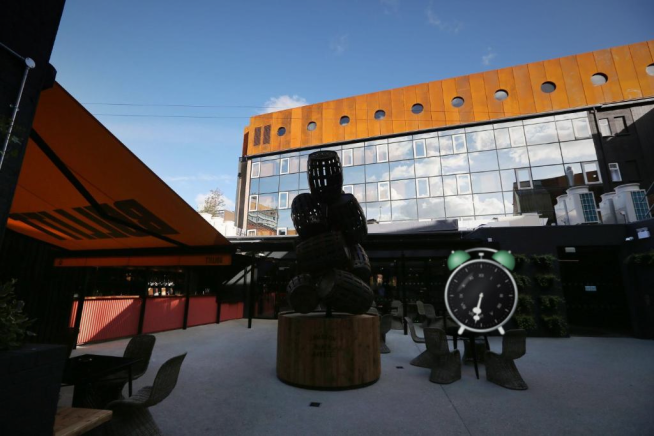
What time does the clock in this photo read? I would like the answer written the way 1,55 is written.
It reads 6,32
